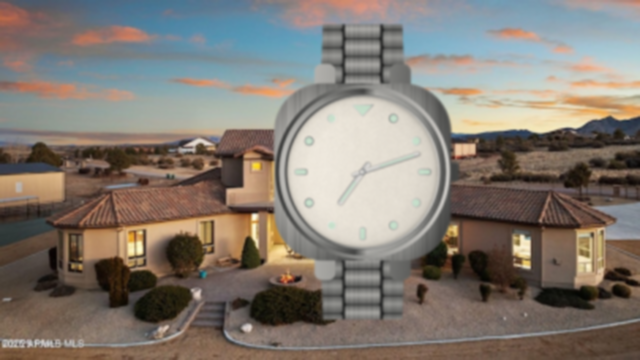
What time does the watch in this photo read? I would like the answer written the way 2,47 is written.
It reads 7,12
